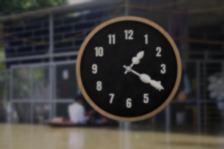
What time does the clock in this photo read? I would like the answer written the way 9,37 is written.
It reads 1,20
